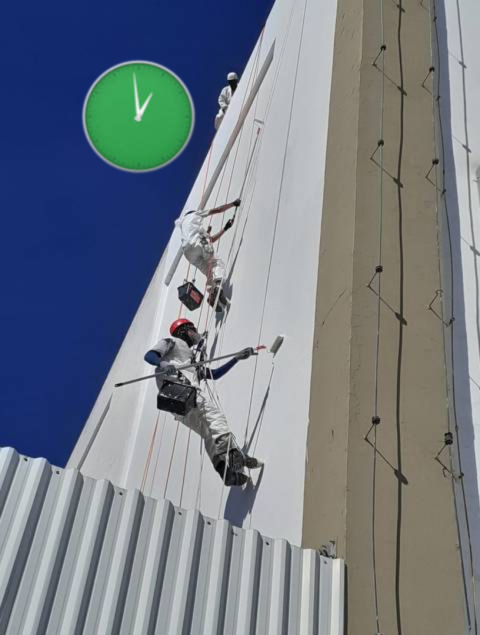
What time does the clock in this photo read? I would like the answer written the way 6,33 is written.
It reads 12,59
